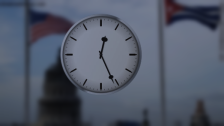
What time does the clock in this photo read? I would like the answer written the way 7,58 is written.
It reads 12,26
